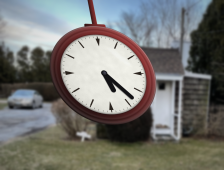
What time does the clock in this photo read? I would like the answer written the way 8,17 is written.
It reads 5,23
